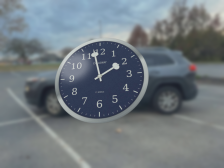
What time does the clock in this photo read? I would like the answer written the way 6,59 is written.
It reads 1,58
